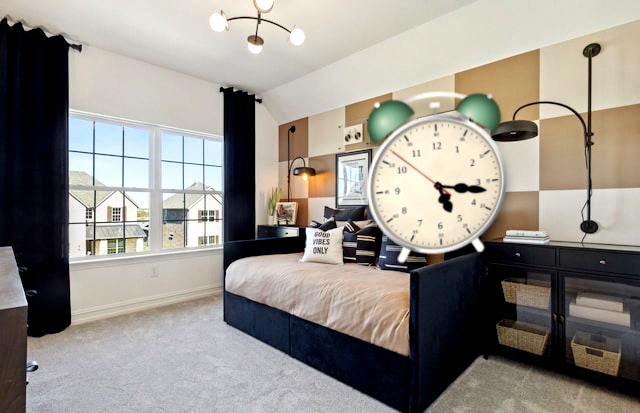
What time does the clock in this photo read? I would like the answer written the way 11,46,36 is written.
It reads 5,16,52
